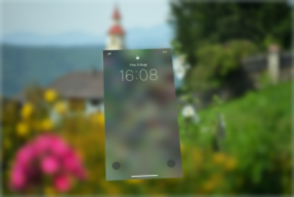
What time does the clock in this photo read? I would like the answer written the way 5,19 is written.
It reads 16,08
